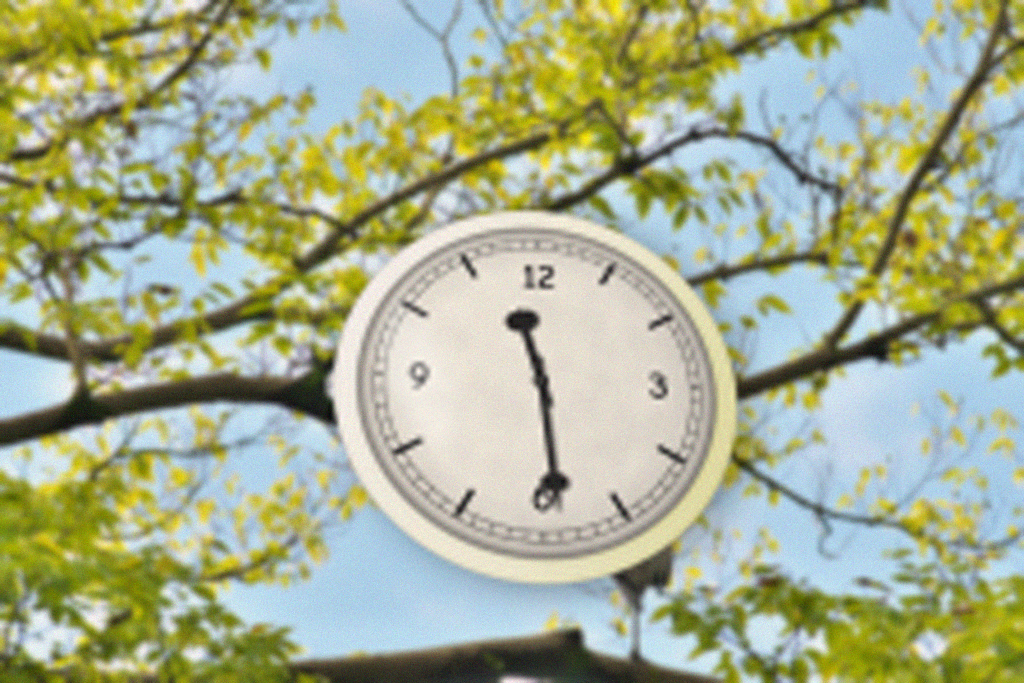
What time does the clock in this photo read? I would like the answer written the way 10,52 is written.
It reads 11,29
